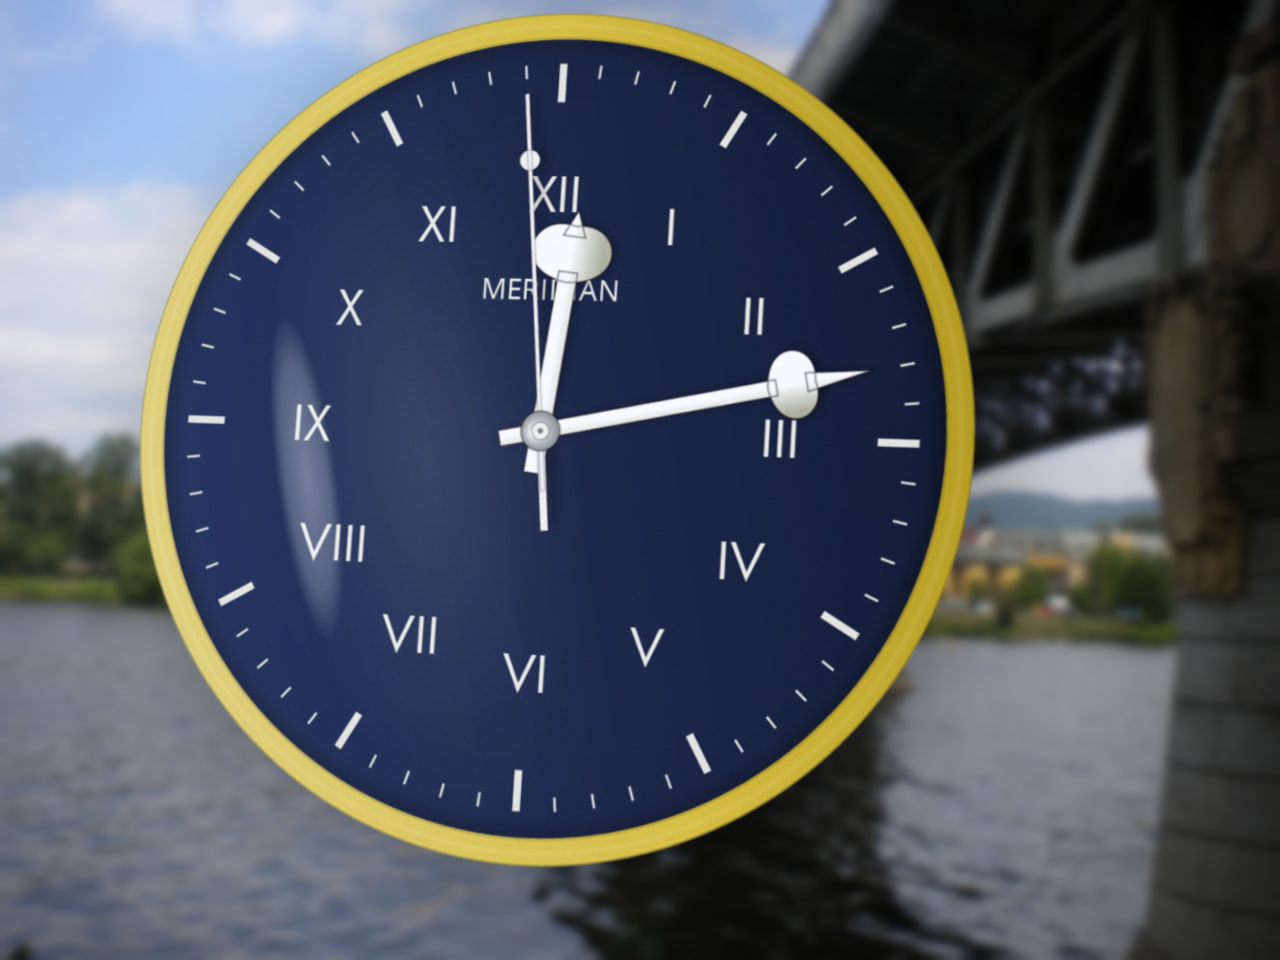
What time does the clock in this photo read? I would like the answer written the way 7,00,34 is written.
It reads 12,12,59
